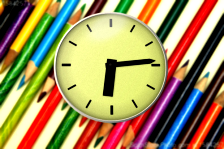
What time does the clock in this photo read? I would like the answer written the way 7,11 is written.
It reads 6,14
